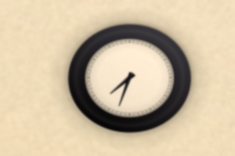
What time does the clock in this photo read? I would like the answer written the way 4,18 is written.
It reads 7,33
